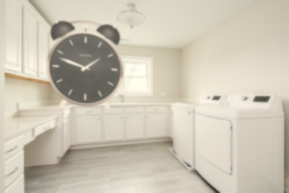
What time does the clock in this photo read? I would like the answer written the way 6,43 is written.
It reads 1,48
